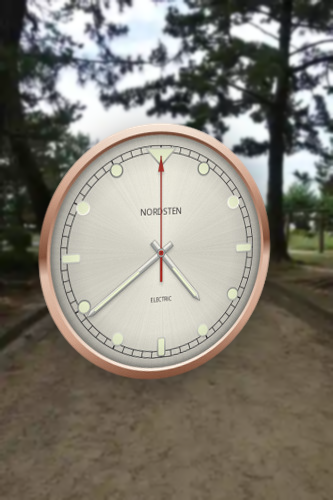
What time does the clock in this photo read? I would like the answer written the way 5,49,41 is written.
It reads 4,39,00
